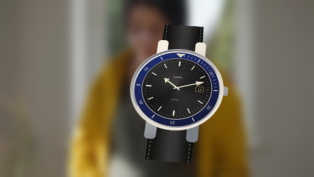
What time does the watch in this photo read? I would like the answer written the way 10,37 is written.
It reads 10,12
